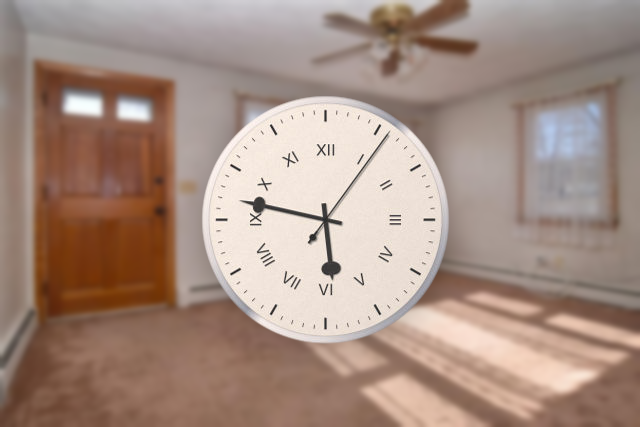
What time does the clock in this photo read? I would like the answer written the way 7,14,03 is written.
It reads 5,47,06
